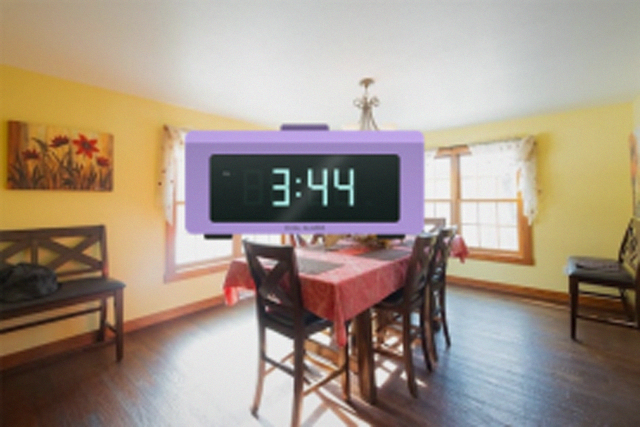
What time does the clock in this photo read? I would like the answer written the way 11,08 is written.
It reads 3,44
